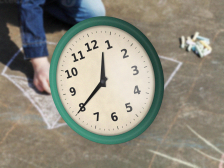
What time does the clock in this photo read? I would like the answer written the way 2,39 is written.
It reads 12,40
